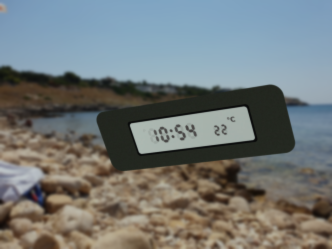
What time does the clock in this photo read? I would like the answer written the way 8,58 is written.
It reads 10,54
